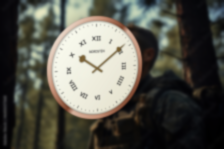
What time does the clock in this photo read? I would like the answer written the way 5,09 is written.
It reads 10,09
